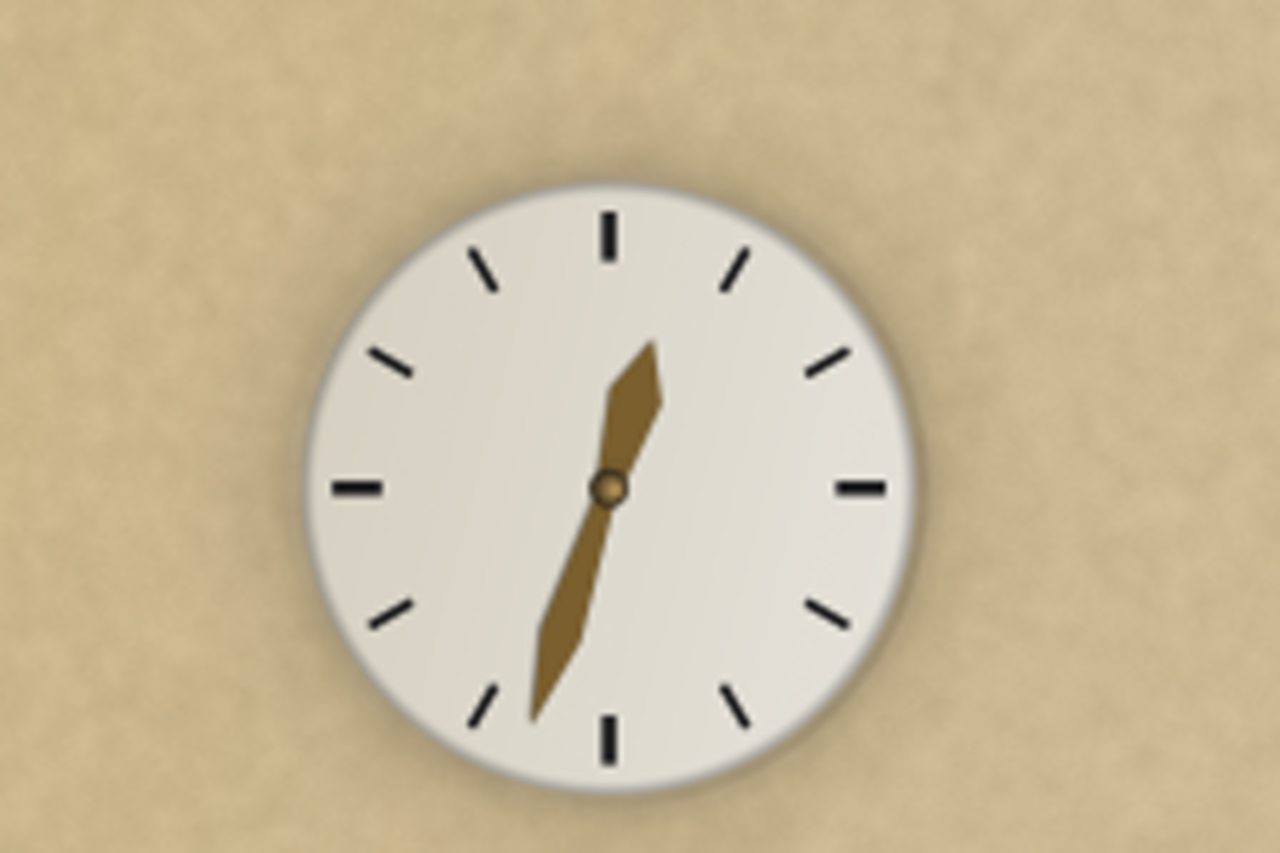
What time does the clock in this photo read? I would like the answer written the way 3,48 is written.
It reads 12,33
